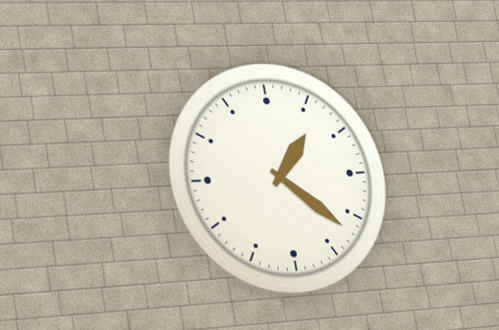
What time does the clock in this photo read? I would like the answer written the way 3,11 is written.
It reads 1,22
